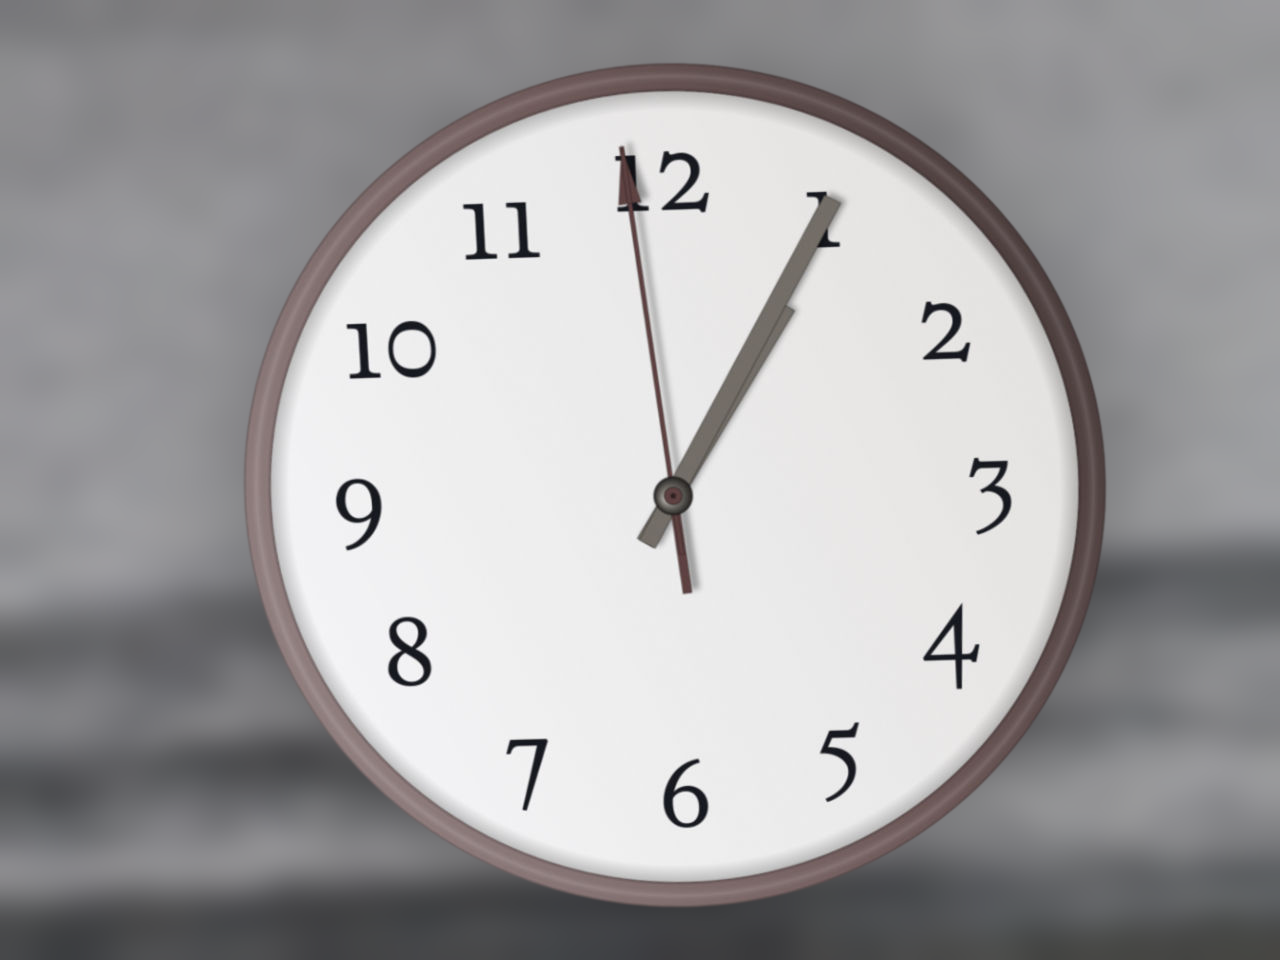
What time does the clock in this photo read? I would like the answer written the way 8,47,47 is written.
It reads 1,04,59
